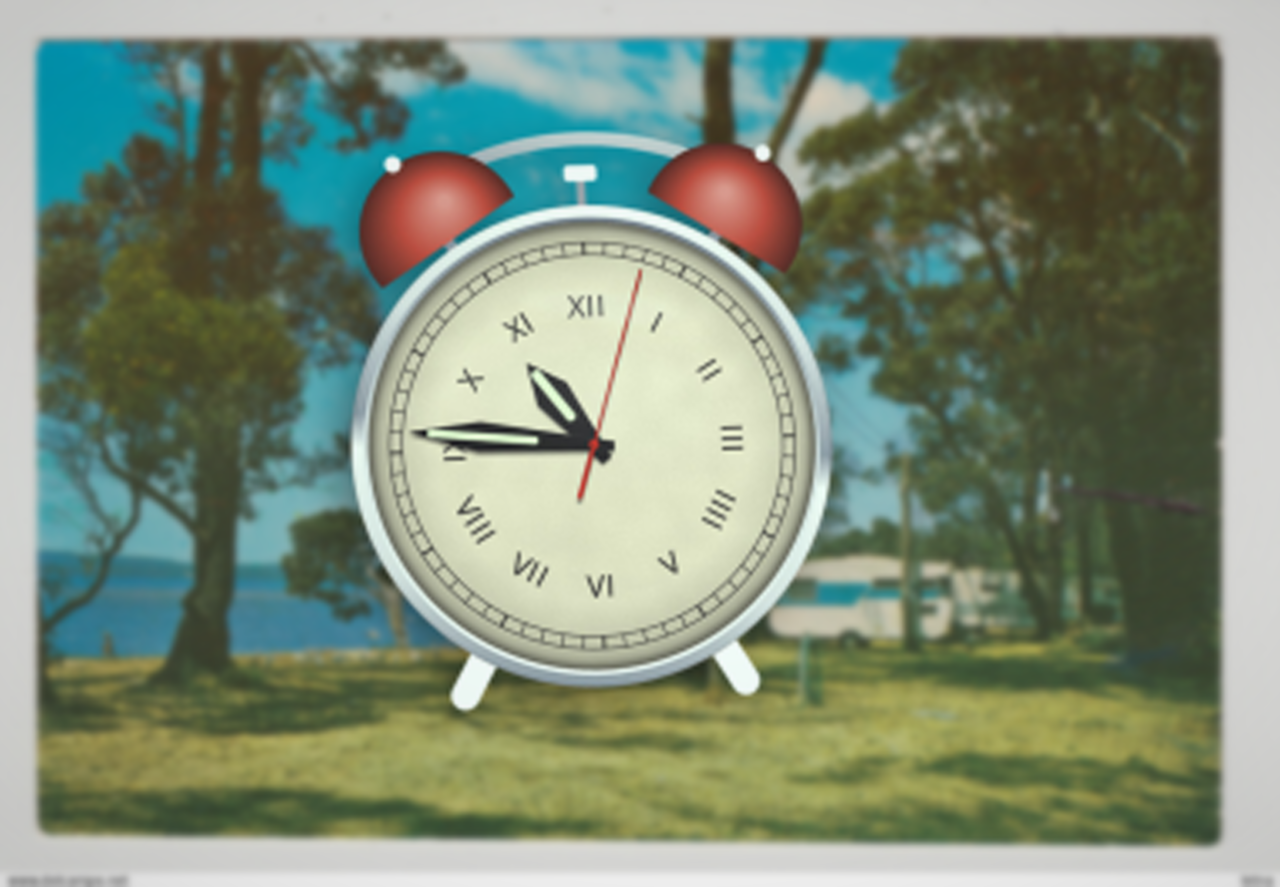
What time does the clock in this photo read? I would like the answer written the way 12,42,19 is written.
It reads 10,46,03
